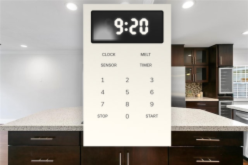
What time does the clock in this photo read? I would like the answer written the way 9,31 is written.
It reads 9,20
